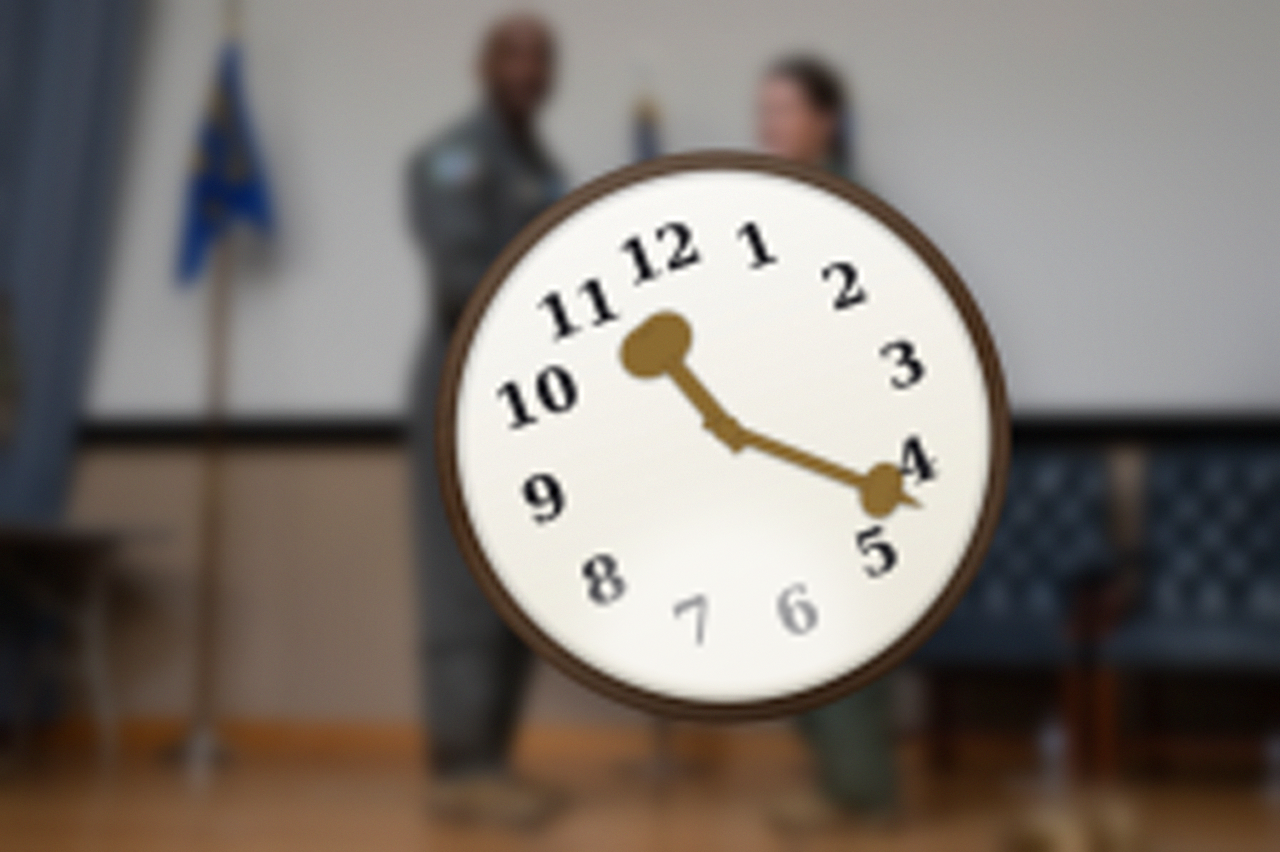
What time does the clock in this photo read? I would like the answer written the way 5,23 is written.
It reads 11,22
